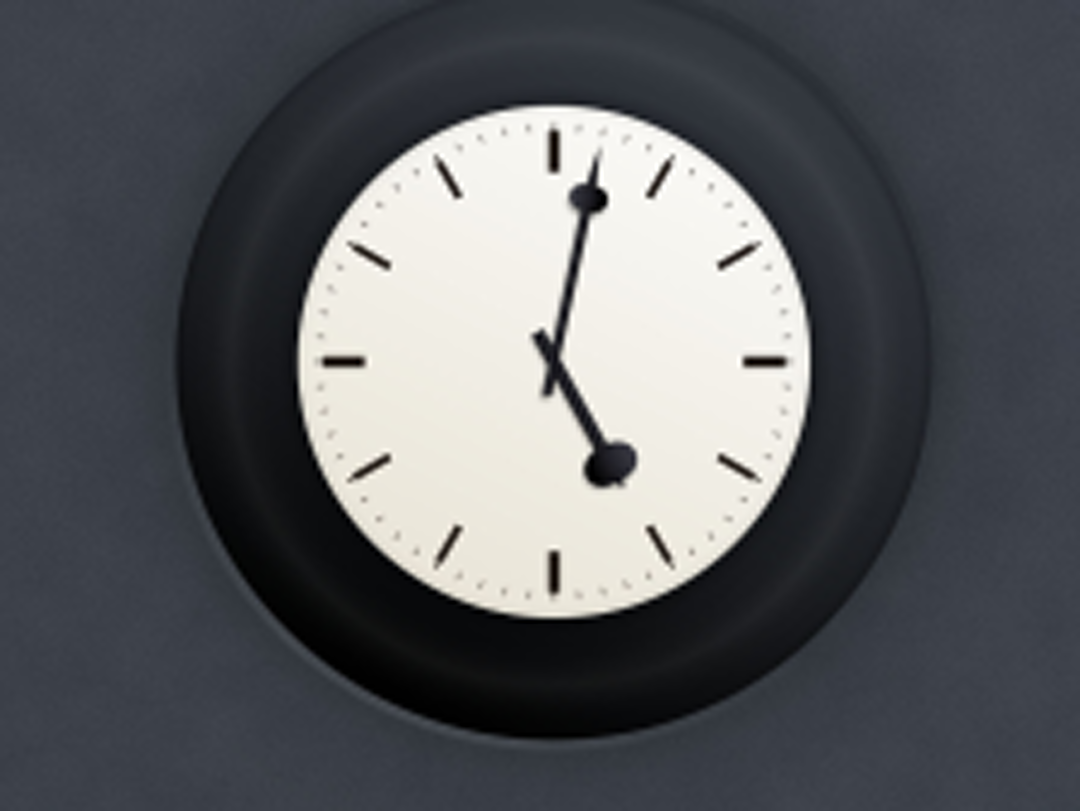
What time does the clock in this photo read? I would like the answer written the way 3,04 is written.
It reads 5,02
